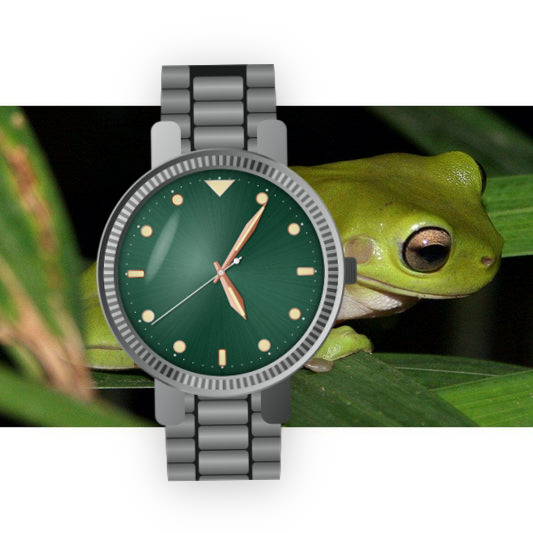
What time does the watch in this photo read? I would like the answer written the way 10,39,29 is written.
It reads 5,05,39
